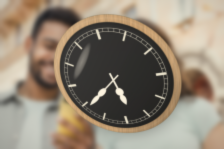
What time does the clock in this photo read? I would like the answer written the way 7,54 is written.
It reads 5,39
